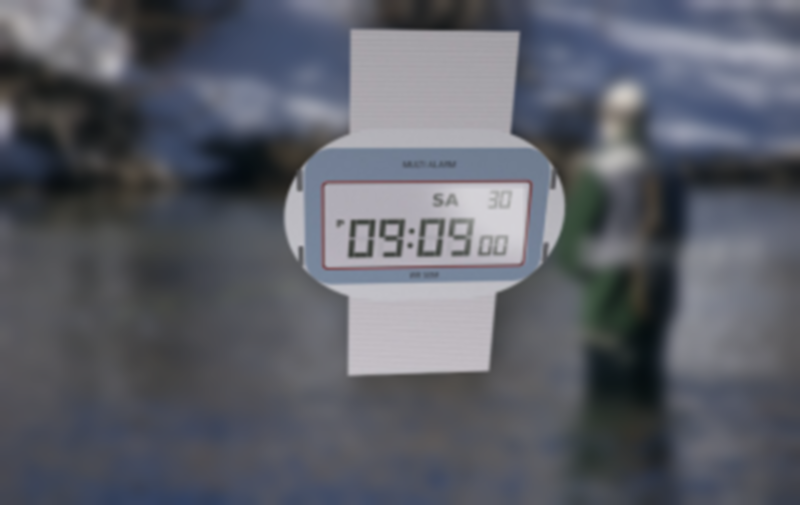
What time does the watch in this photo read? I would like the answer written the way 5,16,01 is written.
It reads 9,09,00
